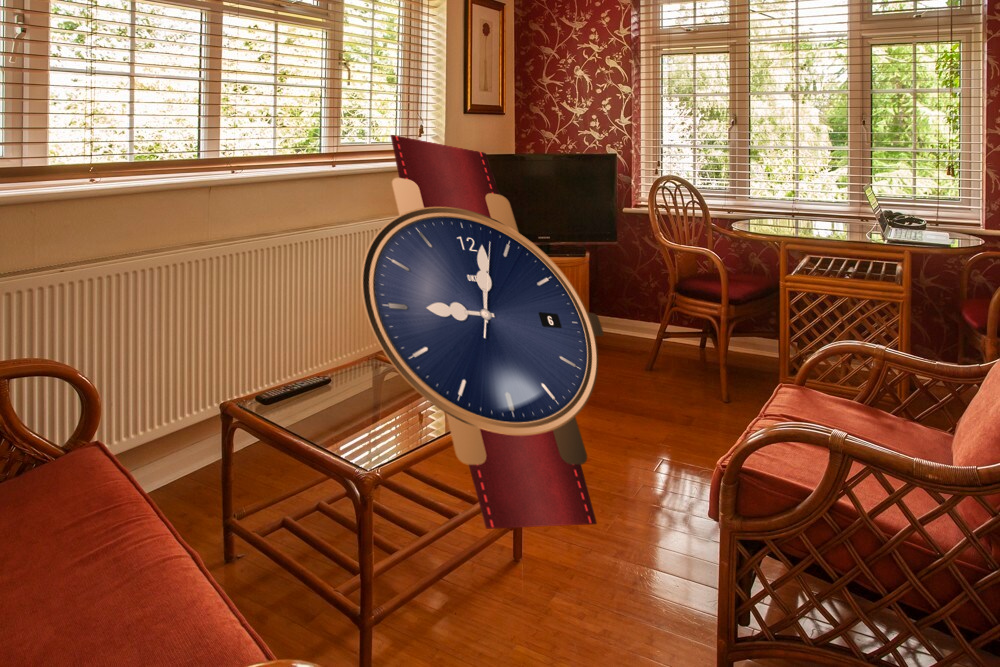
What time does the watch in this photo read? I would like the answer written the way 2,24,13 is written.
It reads 9,02,03
